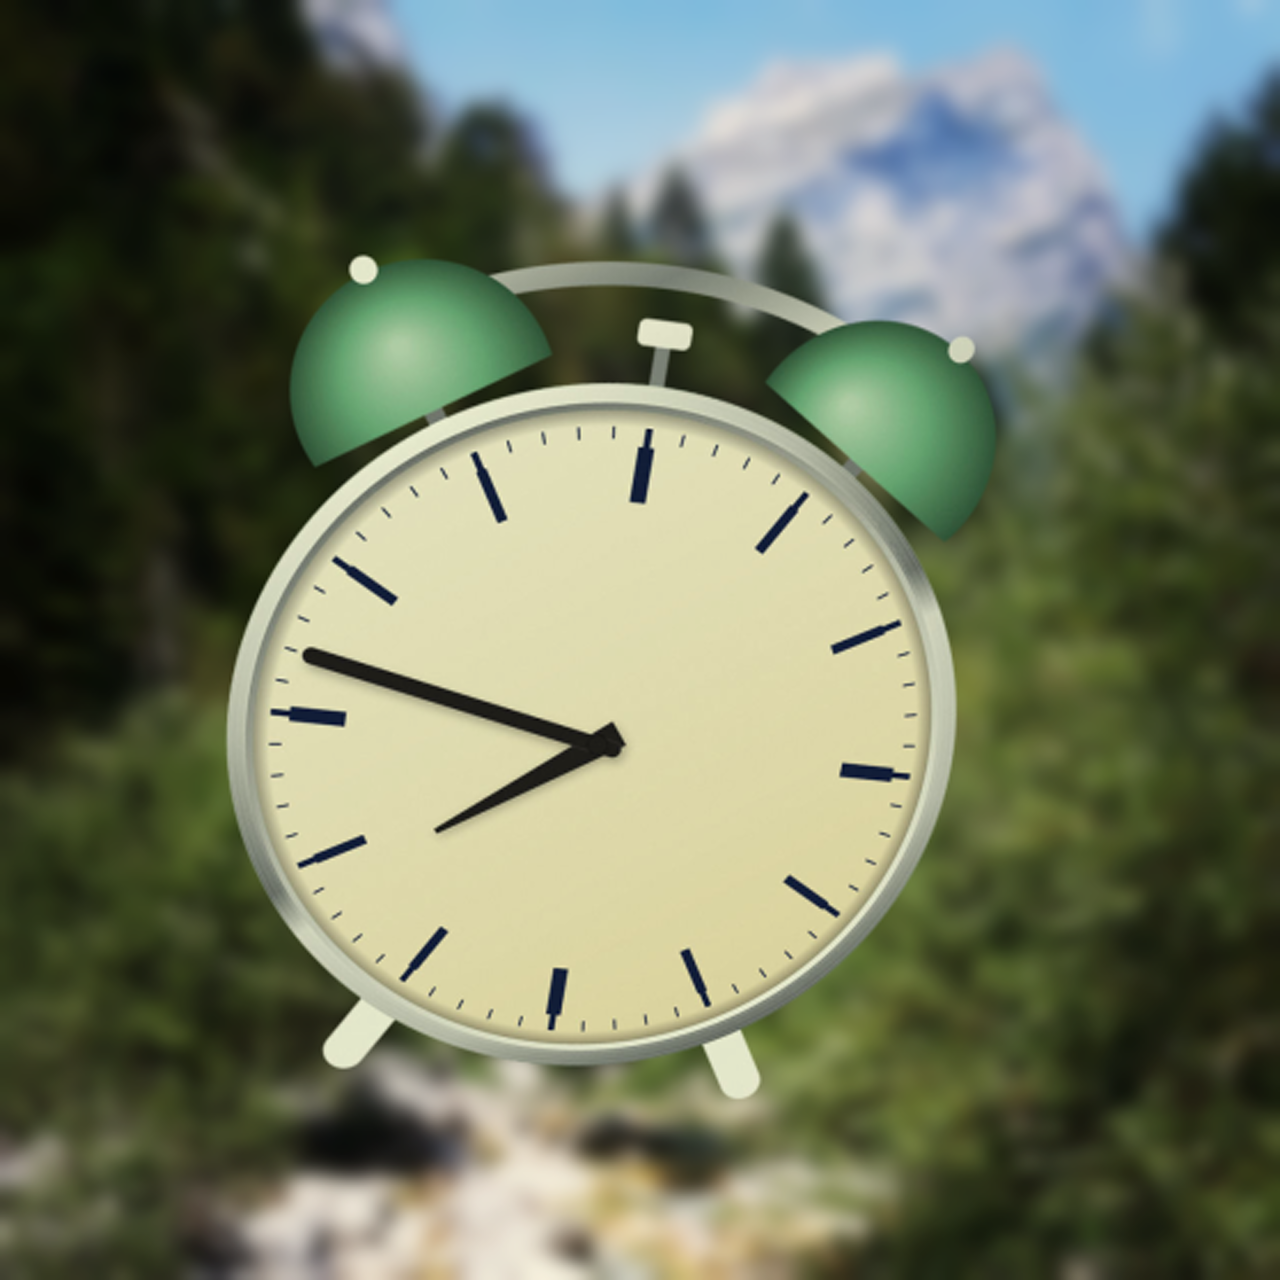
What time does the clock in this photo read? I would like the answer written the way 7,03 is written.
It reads 7,47
